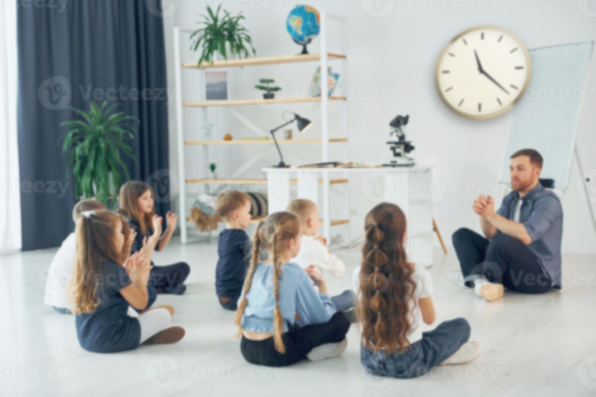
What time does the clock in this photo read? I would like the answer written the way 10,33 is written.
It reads 11,22
